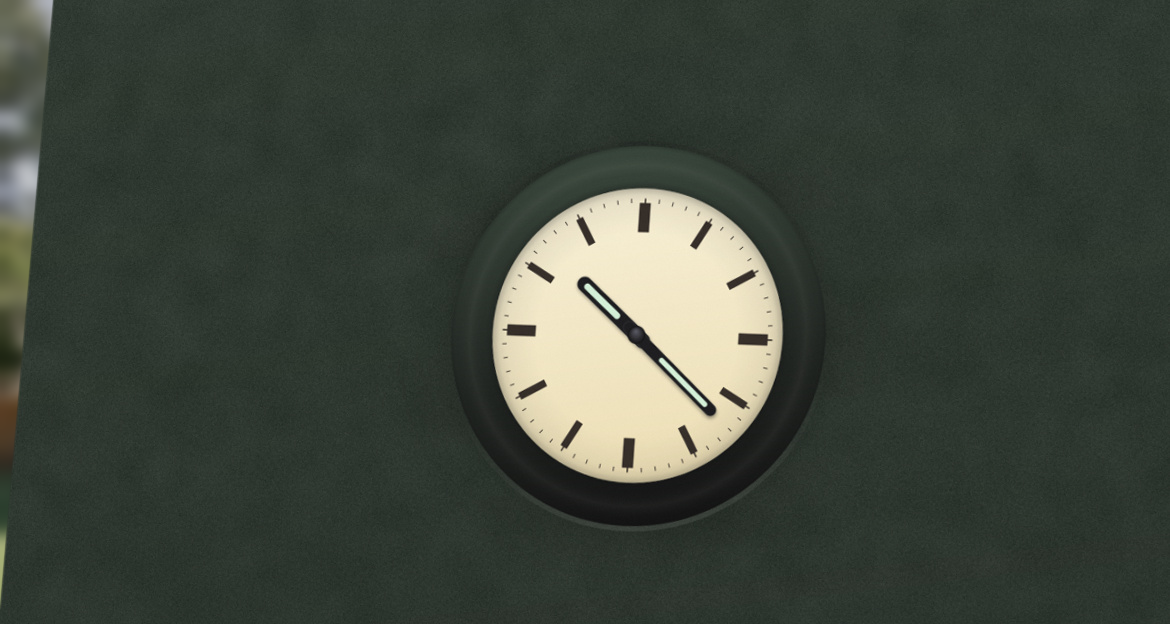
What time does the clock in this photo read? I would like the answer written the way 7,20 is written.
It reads 10,22
